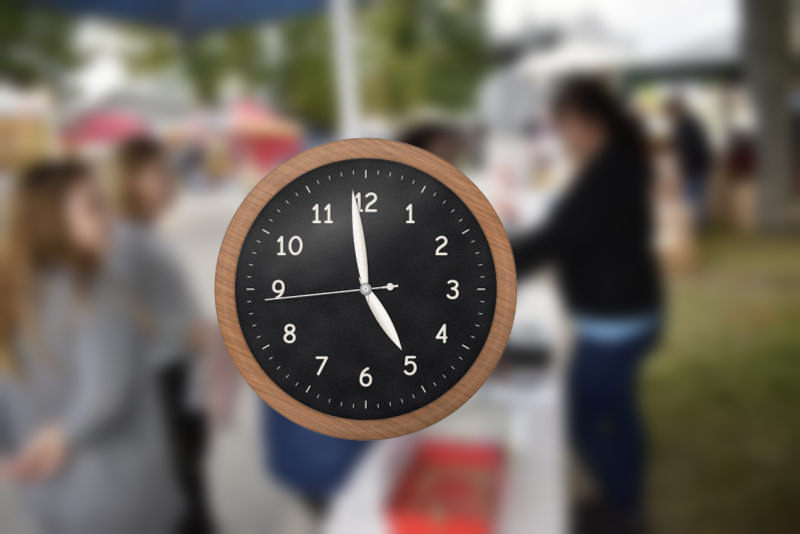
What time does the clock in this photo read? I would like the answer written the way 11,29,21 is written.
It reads 4,58,44
